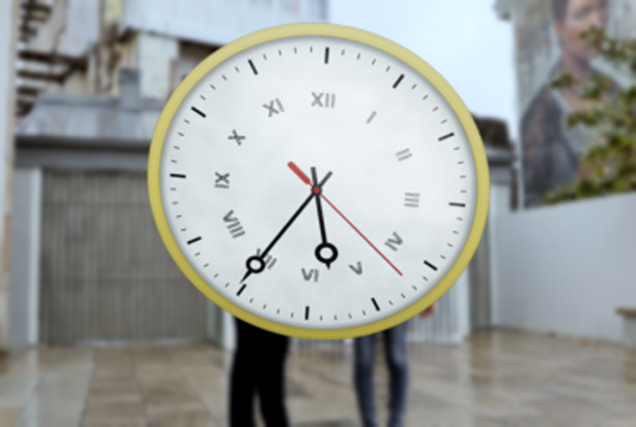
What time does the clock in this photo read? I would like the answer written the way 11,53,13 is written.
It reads 5,35,22
